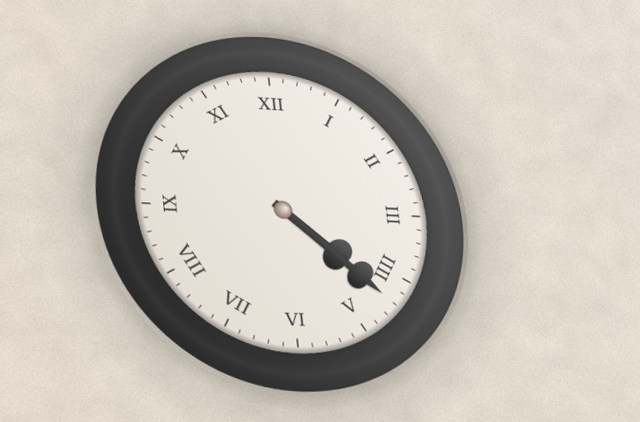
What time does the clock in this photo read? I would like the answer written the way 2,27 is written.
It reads 4,22
